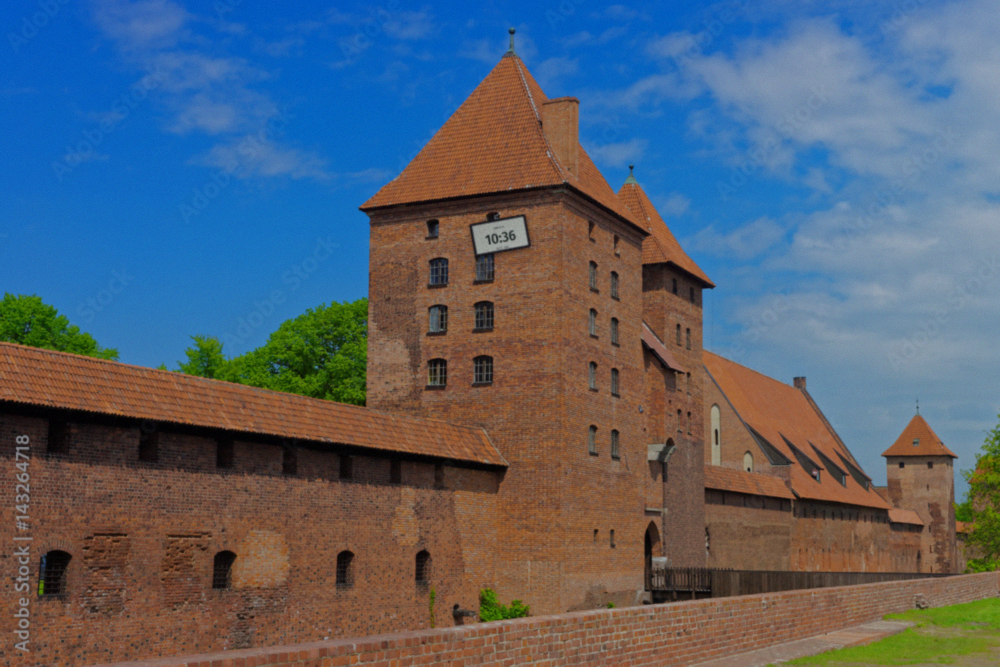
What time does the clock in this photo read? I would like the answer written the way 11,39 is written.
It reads 10,36
